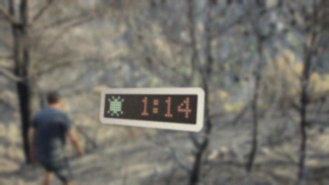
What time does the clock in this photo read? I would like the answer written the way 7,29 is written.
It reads 1,14
